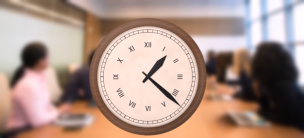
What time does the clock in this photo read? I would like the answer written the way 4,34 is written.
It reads 1,22
